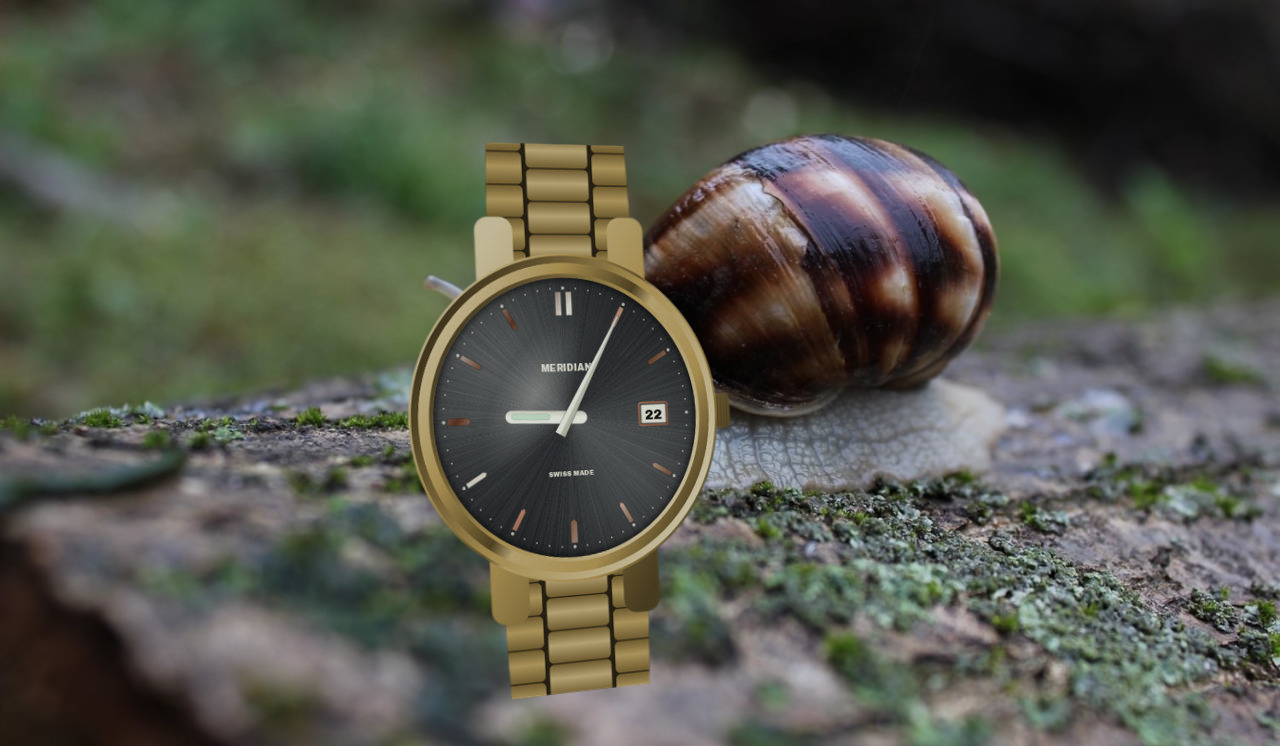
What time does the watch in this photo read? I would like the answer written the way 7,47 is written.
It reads 9,05
